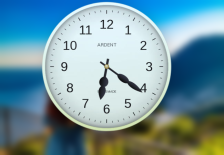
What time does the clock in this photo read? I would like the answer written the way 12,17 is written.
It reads 6,21
